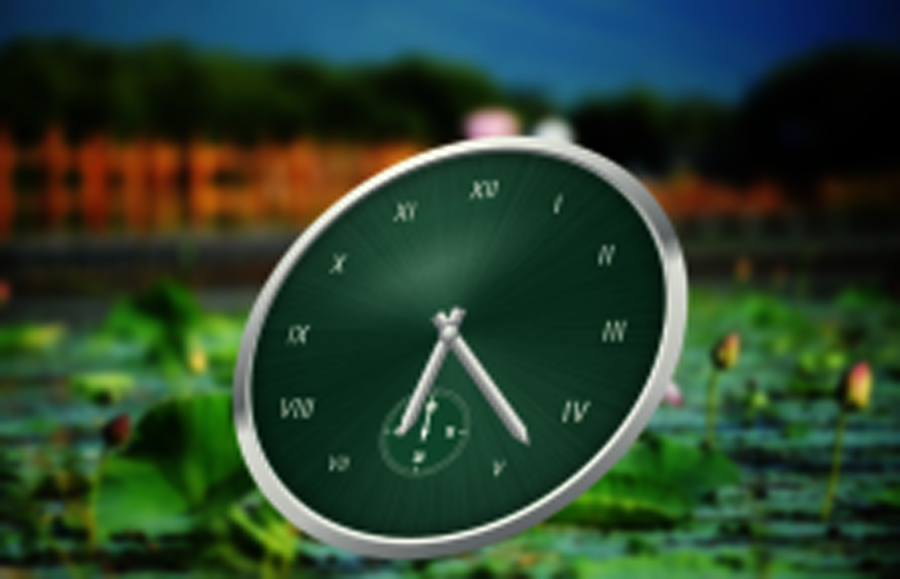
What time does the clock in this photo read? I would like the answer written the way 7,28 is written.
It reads 6,23
